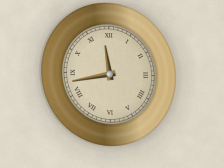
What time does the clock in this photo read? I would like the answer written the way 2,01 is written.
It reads 11,43
